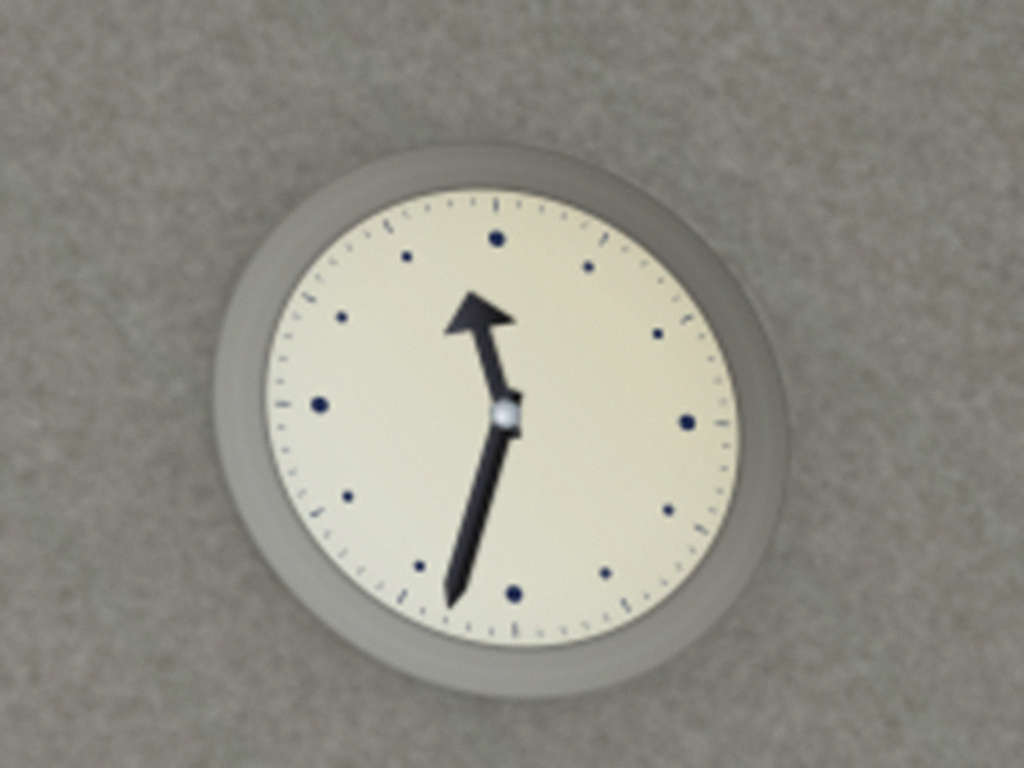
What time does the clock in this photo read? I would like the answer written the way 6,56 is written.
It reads 11,33
